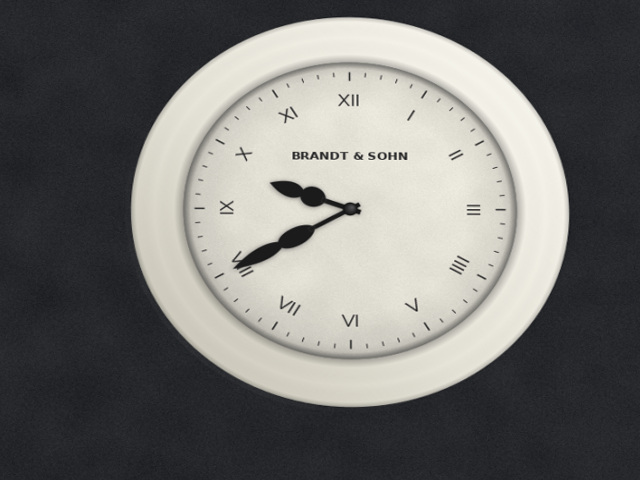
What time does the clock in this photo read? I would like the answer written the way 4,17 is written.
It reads 9,40
